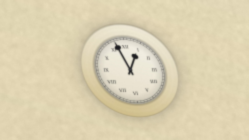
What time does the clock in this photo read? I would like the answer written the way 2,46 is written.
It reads 12,57
